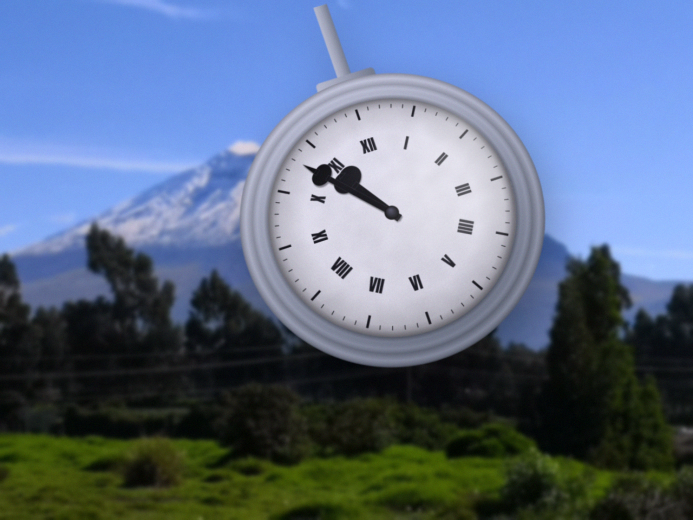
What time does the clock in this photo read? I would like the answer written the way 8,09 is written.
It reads 10,53
